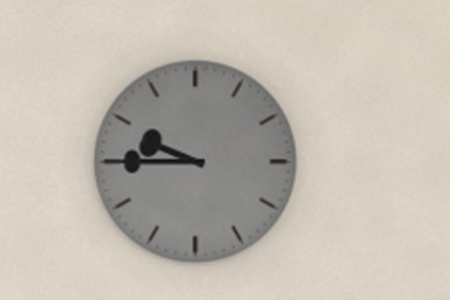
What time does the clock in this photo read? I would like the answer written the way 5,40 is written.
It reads 9,45
